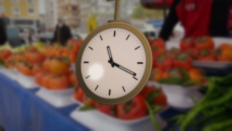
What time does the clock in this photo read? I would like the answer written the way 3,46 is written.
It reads 11,19
